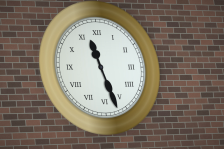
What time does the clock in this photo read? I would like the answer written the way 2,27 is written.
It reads 11,27
